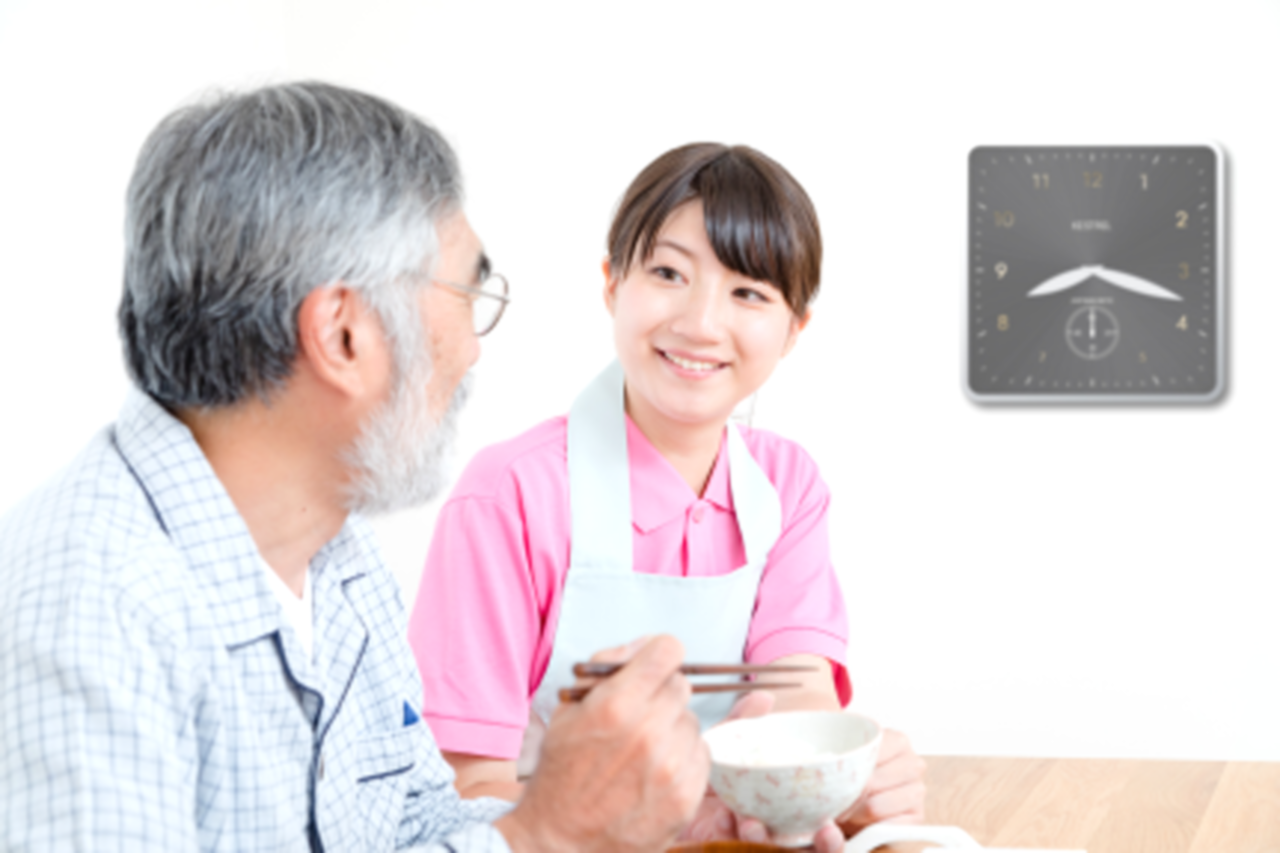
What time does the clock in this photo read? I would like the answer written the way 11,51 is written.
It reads 8,18
